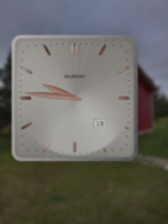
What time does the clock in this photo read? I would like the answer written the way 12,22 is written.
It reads 9,46
